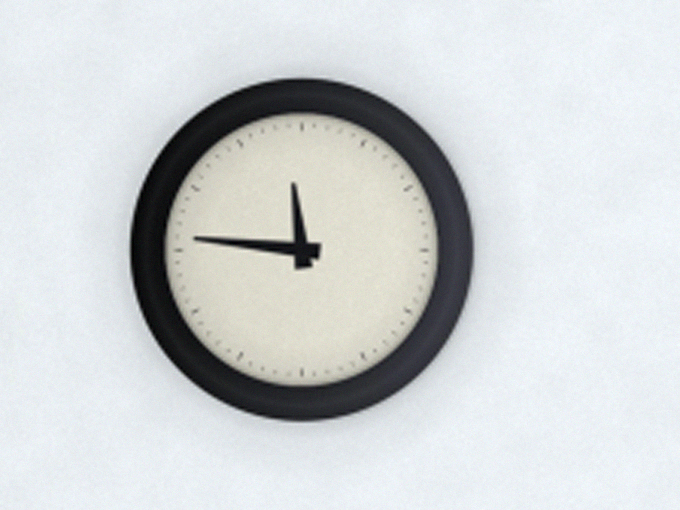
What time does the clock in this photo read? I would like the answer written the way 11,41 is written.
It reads 11,46
